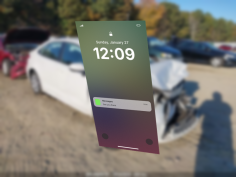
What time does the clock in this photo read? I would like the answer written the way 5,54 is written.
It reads 12,09
